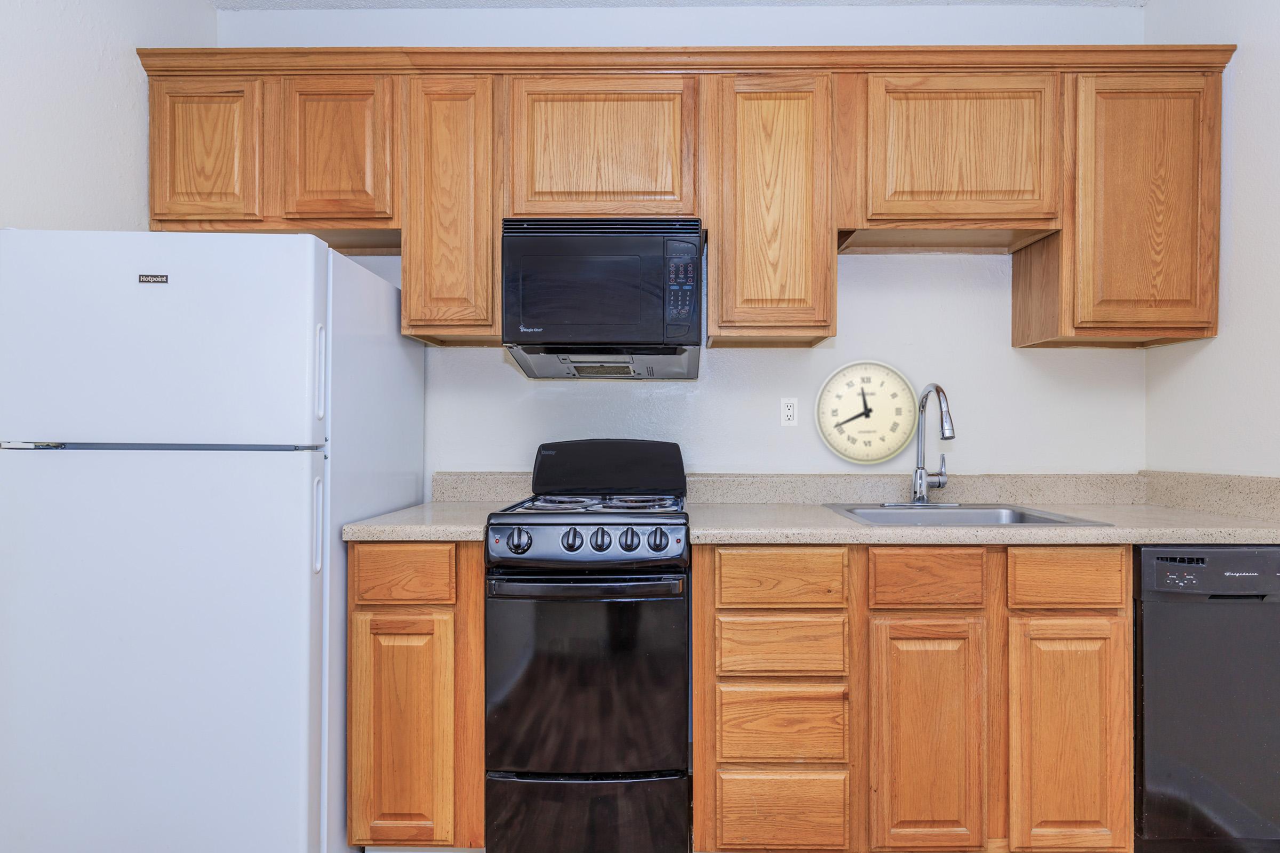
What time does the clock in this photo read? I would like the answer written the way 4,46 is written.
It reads 11,41
